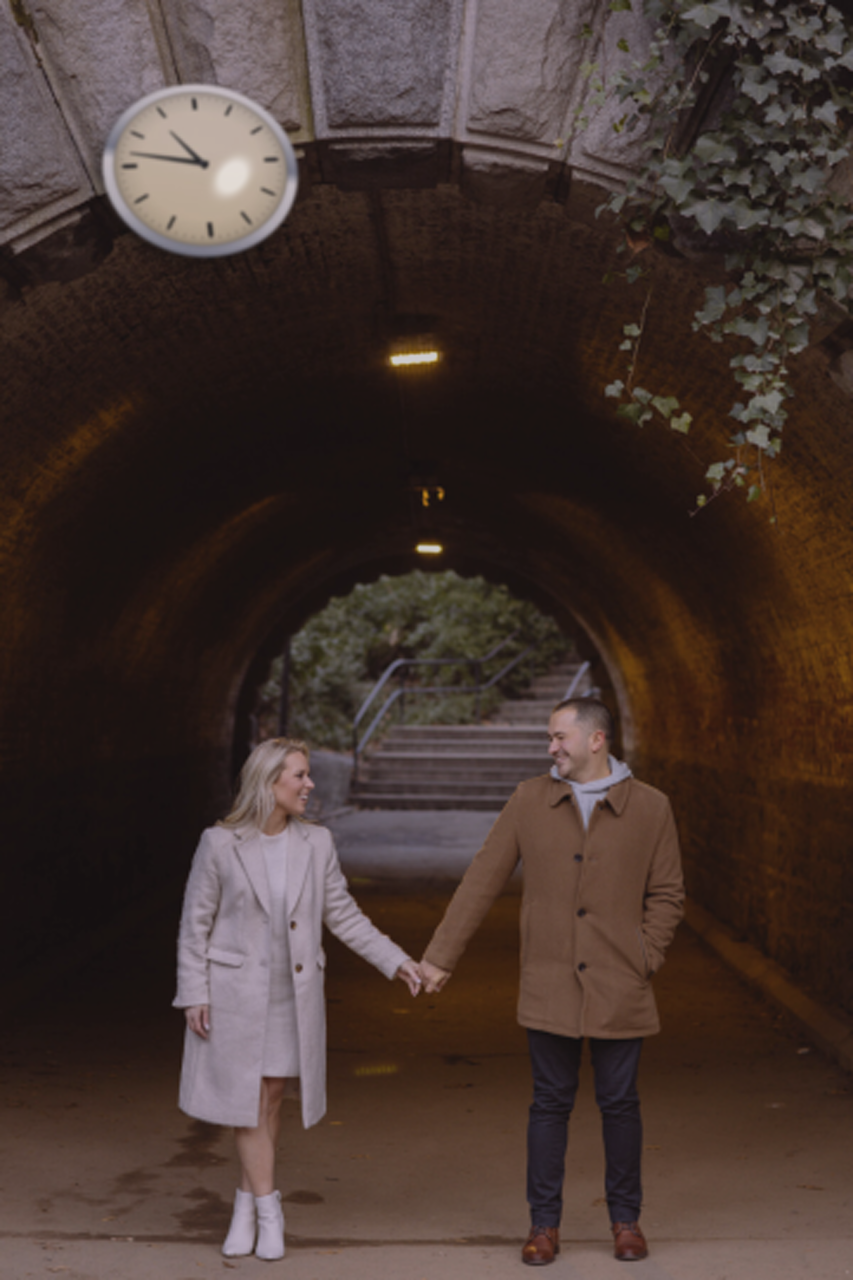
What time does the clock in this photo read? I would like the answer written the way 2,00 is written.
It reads 10,47
